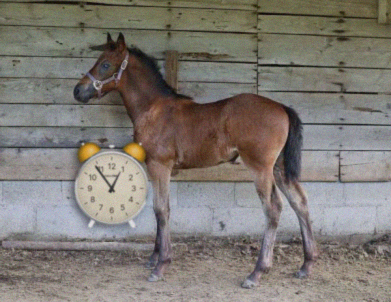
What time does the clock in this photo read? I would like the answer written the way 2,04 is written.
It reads 12,54
